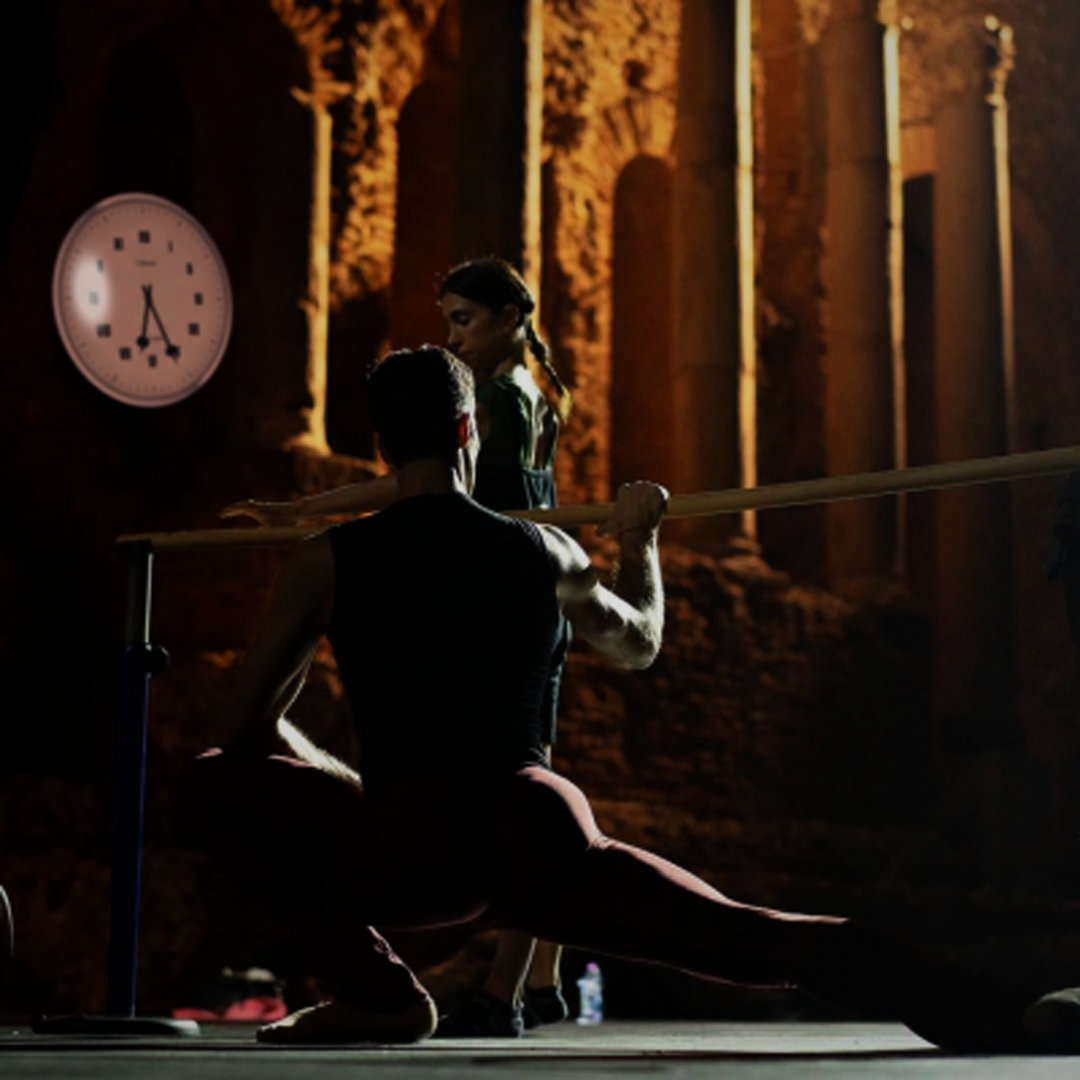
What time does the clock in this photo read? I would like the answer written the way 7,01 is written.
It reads 6,26
